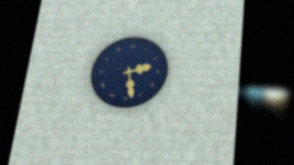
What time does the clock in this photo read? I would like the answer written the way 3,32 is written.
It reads 2,28
